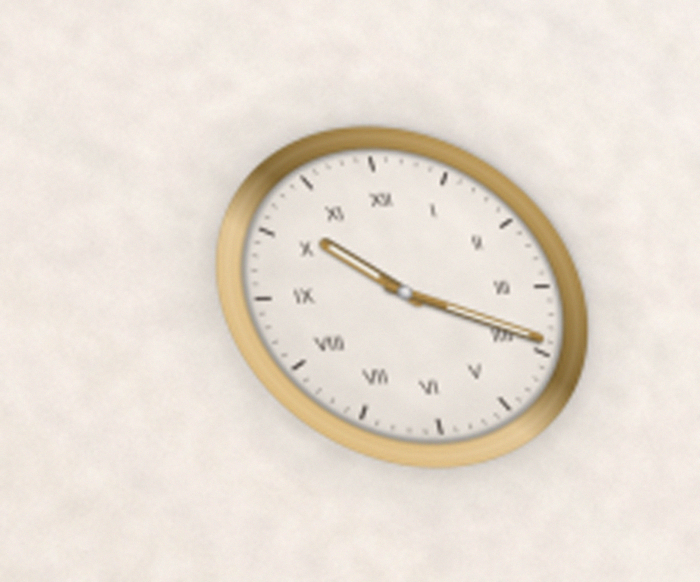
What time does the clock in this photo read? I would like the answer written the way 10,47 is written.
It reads 10,19
